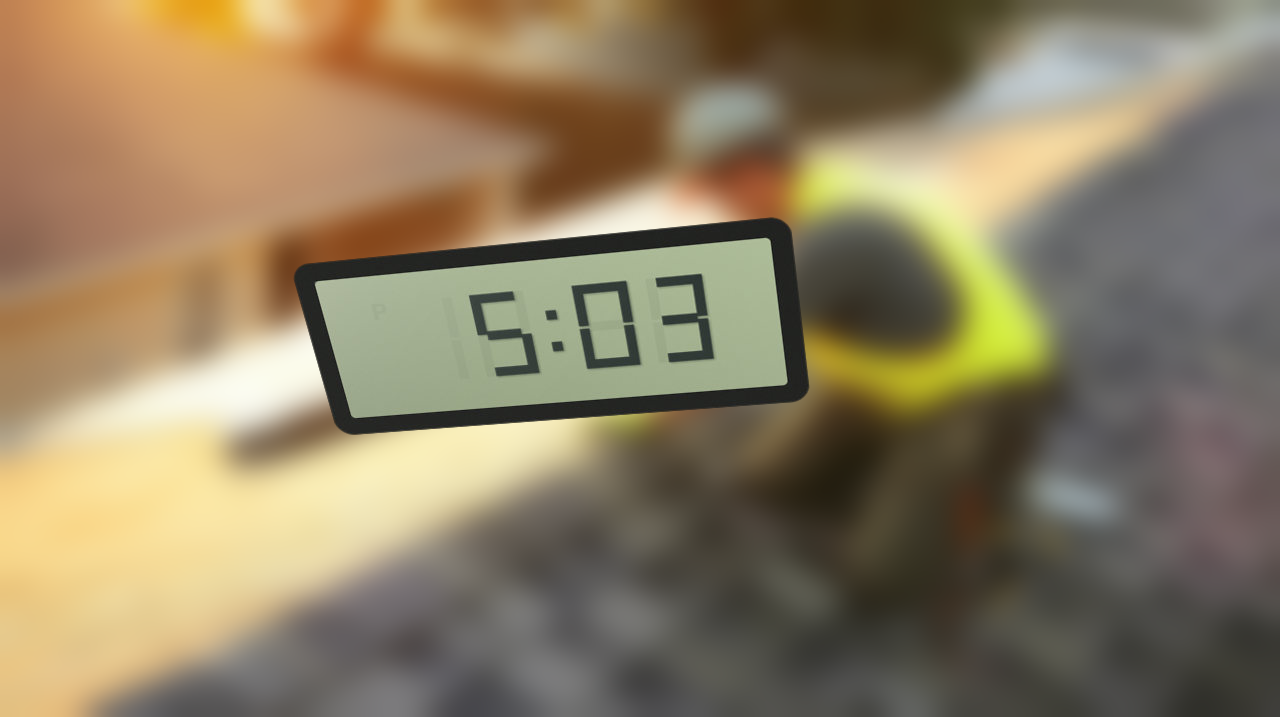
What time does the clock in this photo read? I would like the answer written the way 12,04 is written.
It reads 5,03
